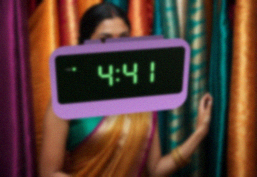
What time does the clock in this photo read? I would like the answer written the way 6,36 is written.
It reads 4,41
